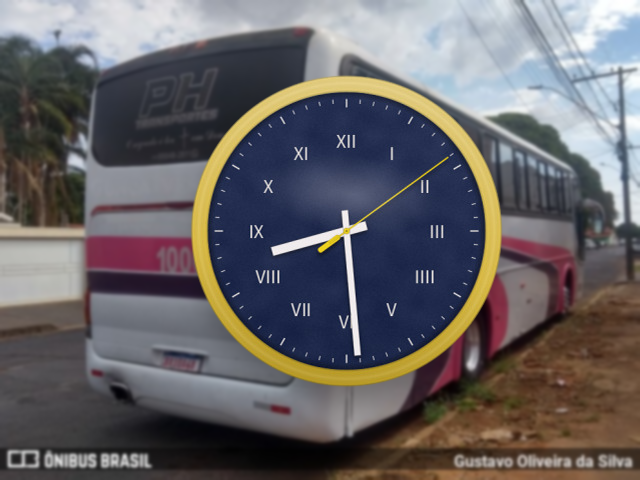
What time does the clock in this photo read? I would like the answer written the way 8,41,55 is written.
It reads 8,29,09
